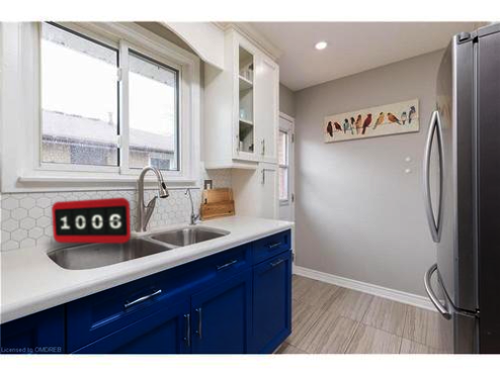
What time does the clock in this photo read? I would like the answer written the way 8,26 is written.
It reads 10,06
